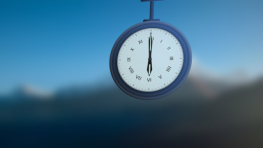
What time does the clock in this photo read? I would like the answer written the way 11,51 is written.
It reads 6,00
